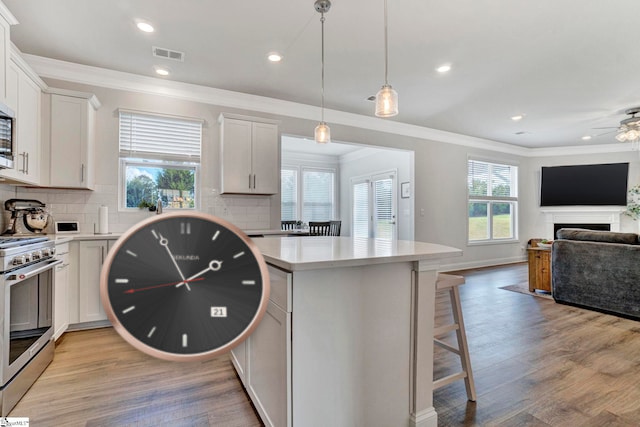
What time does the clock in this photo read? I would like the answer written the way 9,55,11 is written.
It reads 1,55,43
